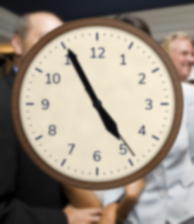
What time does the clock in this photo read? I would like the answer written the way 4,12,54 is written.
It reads 4,55,24
